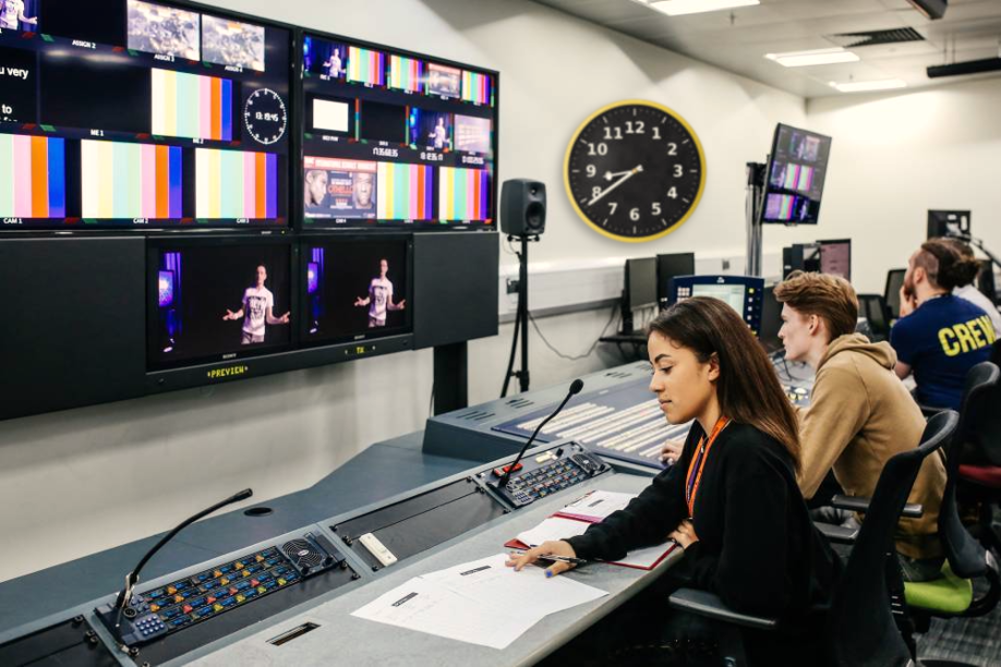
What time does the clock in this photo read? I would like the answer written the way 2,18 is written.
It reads 8,39
